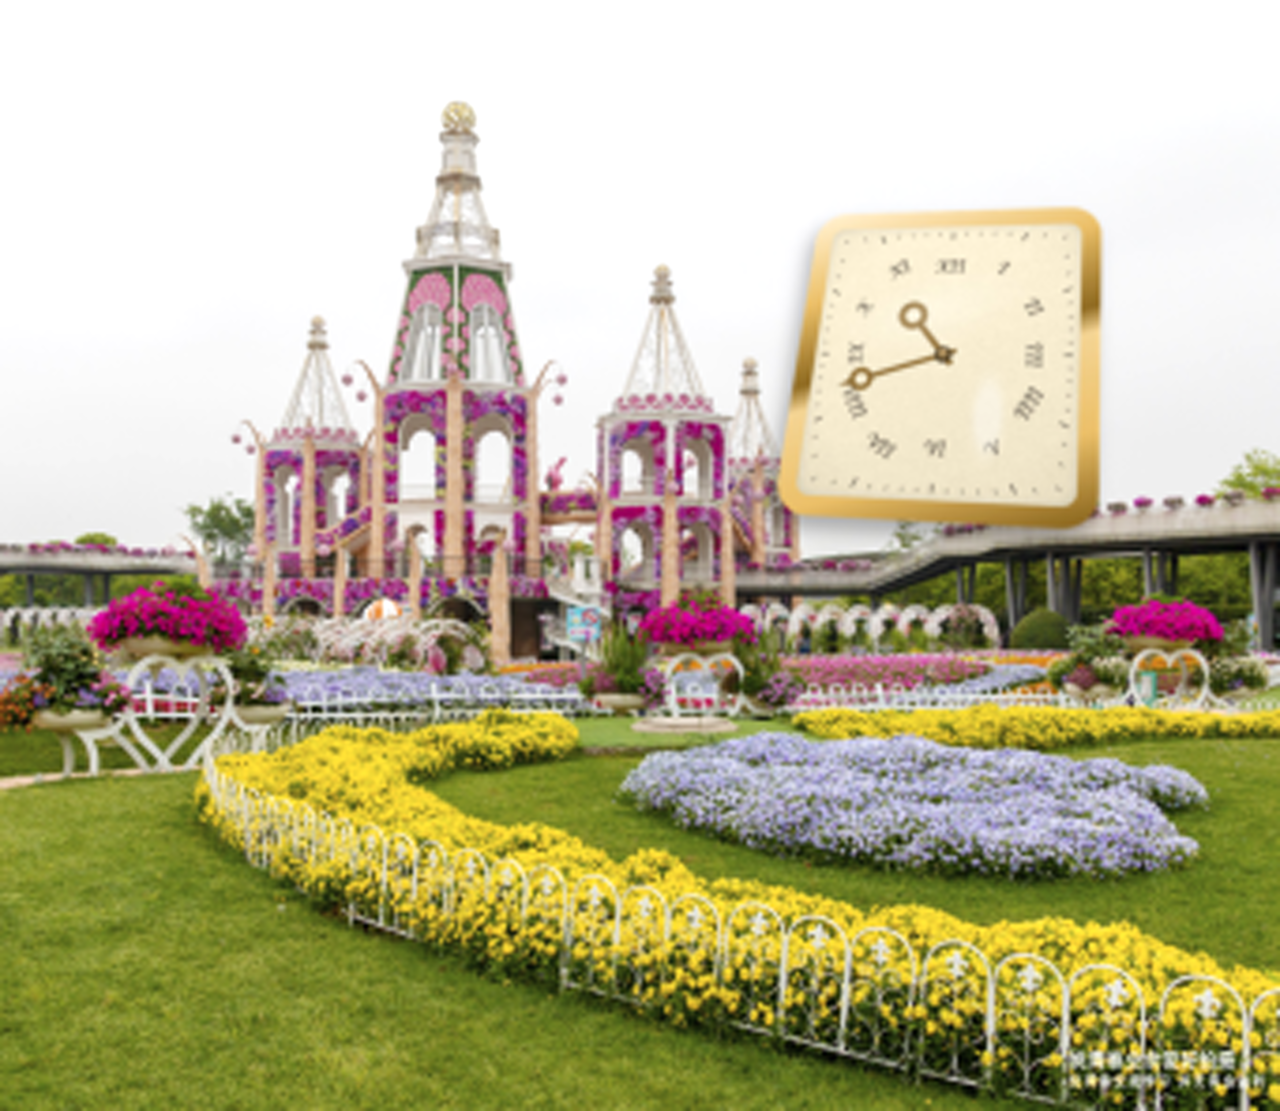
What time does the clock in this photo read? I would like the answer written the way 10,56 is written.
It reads 10,42
